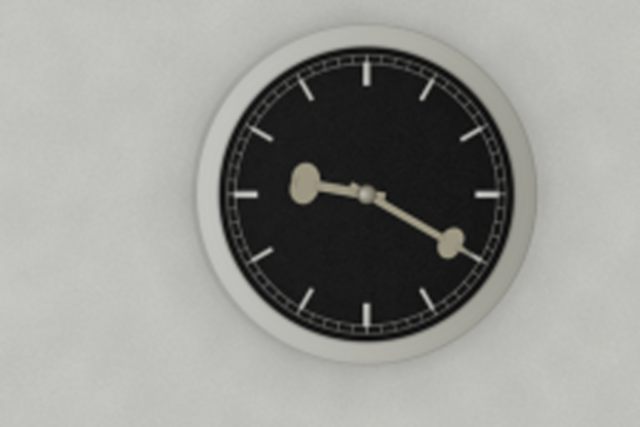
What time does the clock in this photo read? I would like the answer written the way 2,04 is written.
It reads 9,20
